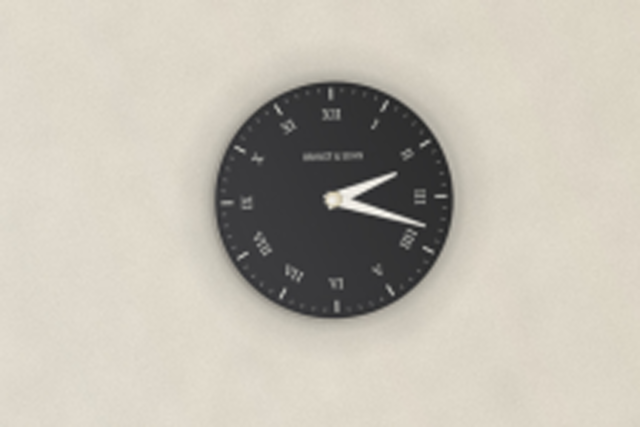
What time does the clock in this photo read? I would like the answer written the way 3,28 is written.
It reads 2,18
